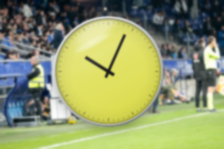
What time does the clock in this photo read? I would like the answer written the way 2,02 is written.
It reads 10,04
